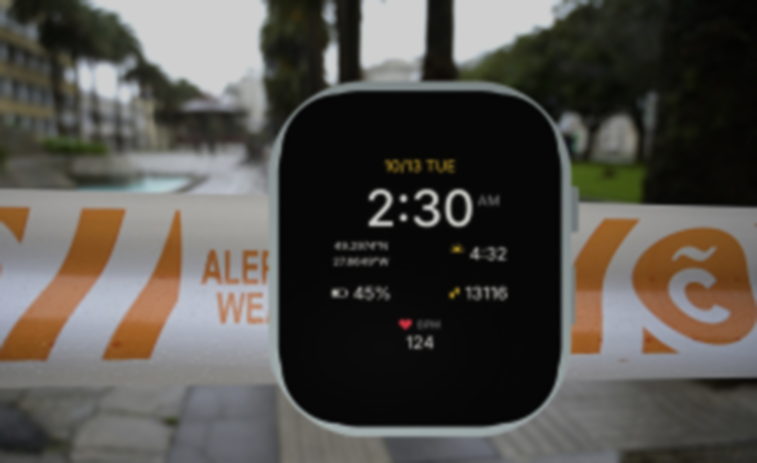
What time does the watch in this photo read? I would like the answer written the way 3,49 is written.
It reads 2,30
